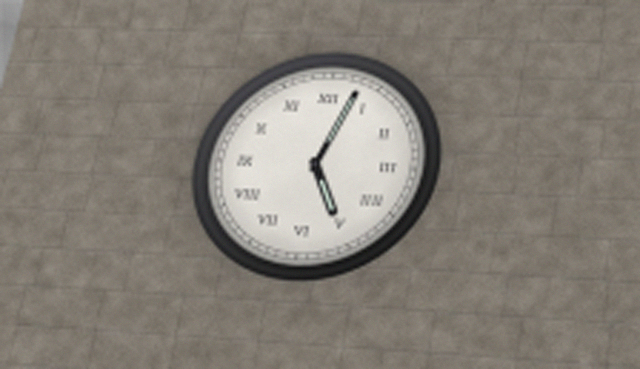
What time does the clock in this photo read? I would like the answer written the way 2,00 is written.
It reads 5,03
